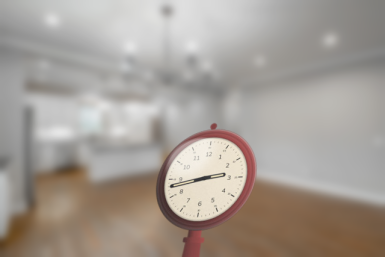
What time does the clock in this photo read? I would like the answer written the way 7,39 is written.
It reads 2,43
